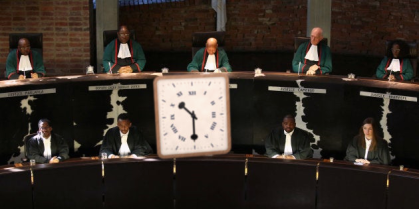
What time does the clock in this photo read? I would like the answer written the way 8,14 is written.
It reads 10,30
